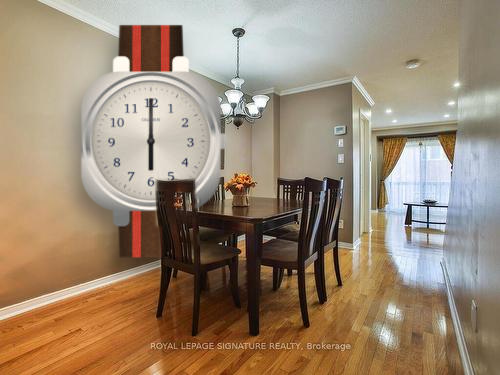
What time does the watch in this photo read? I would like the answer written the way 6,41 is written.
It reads 6,00
